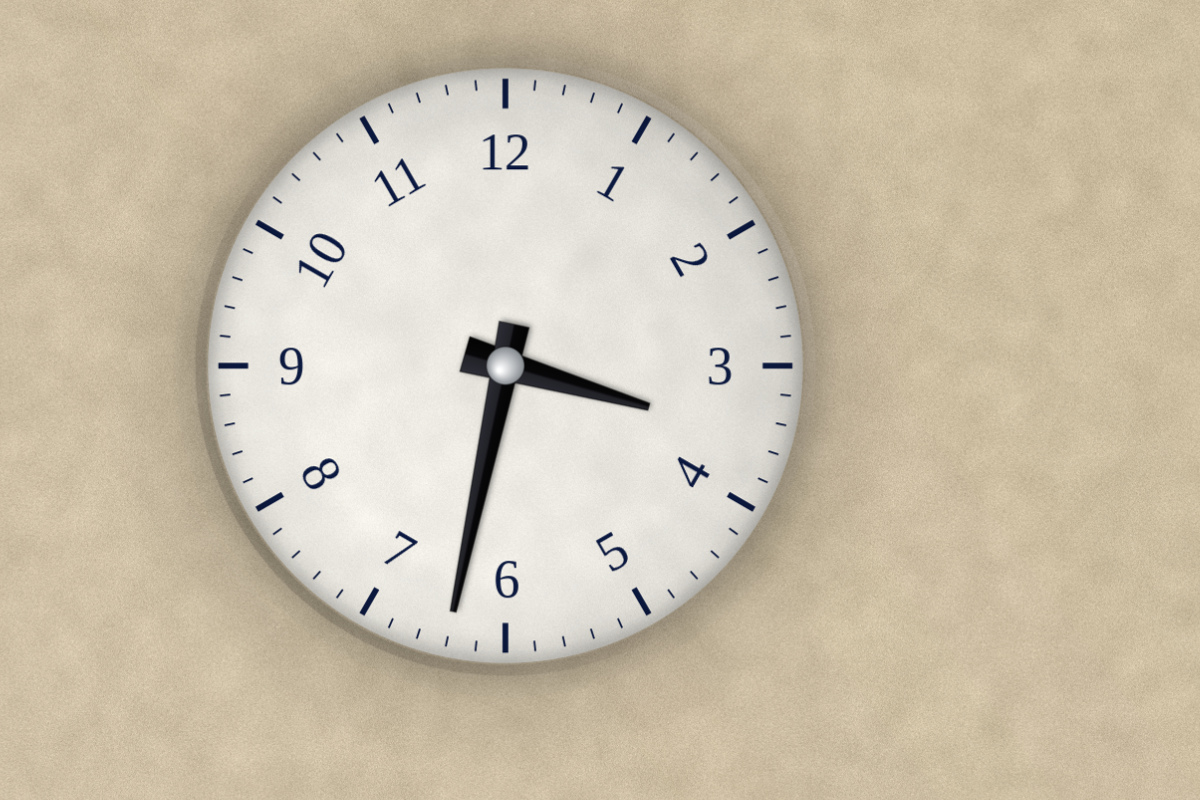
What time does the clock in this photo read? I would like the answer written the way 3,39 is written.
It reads 3,32
